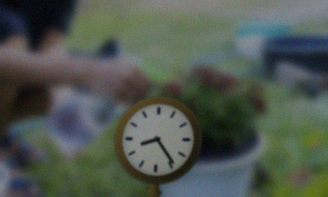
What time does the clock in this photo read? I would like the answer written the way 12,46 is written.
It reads 8,24
